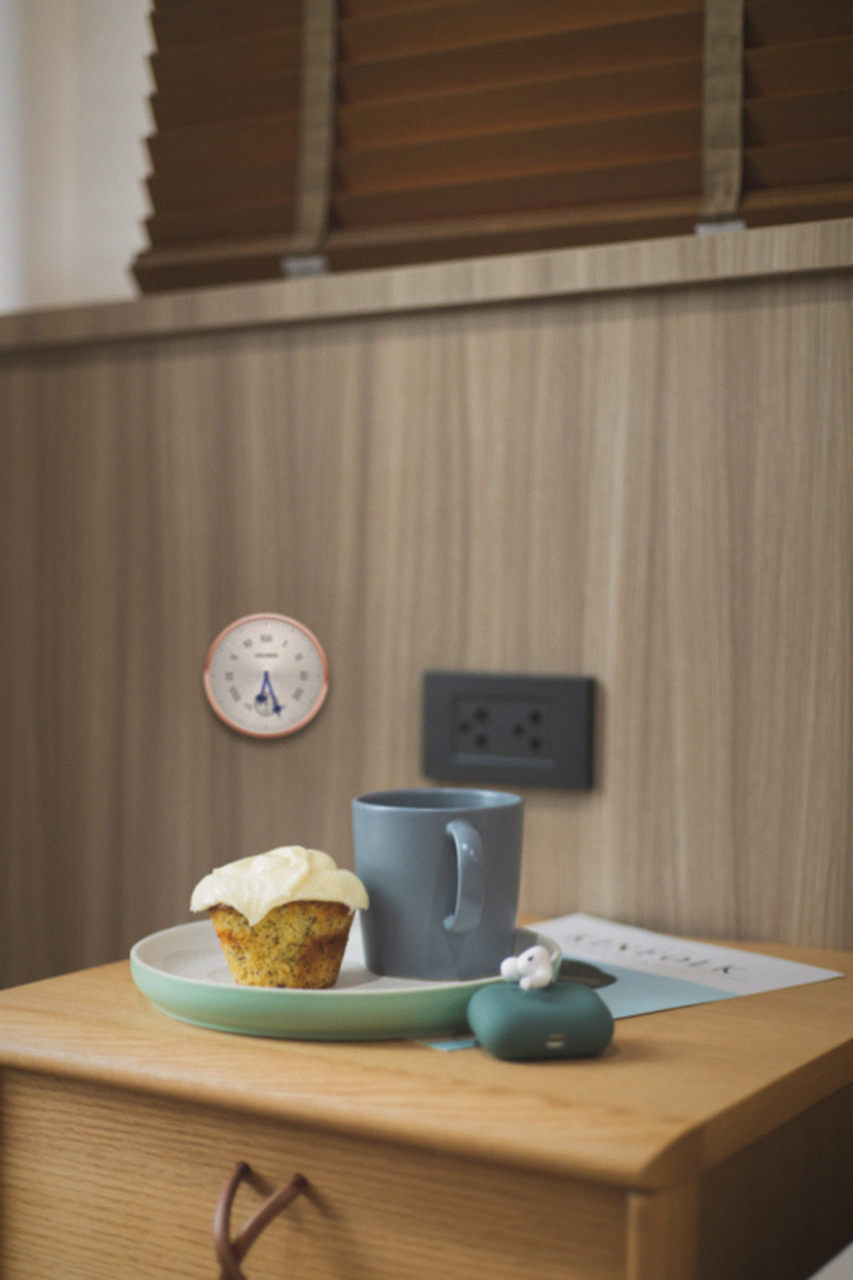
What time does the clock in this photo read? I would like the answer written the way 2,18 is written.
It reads 6,27
